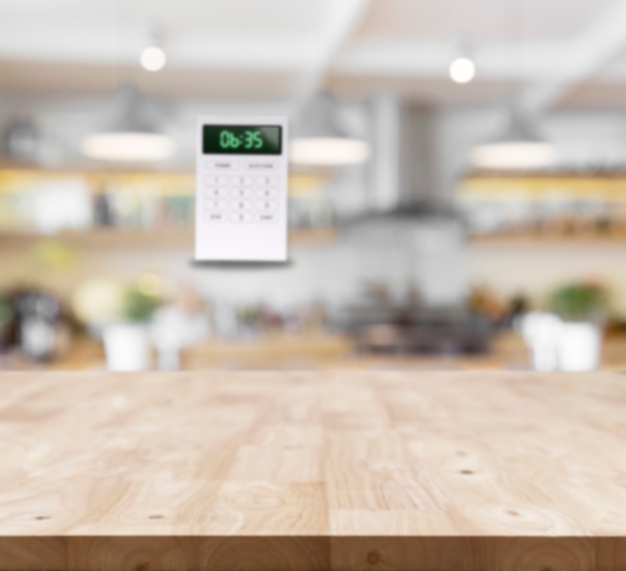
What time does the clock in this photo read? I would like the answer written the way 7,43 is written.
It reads 6,35
